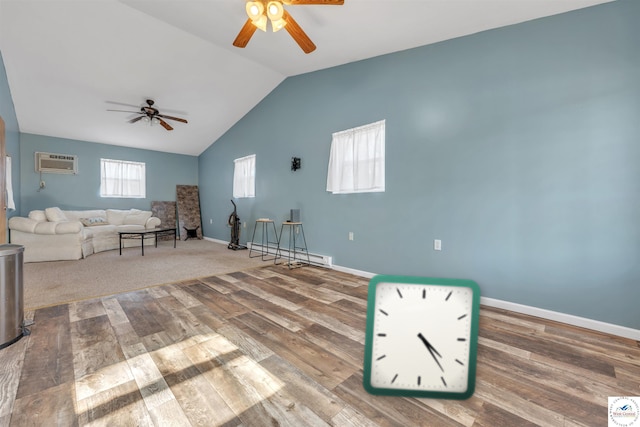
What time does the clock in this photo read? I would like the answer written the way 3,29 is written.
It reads 4,24
